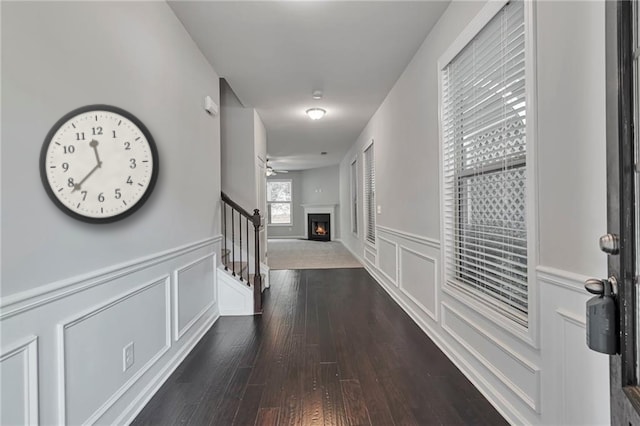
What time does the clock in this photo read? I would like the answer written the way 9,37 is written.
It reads 11,38
